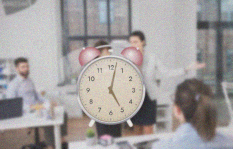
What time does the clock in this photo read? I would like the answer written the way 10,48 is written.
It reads 5,02
